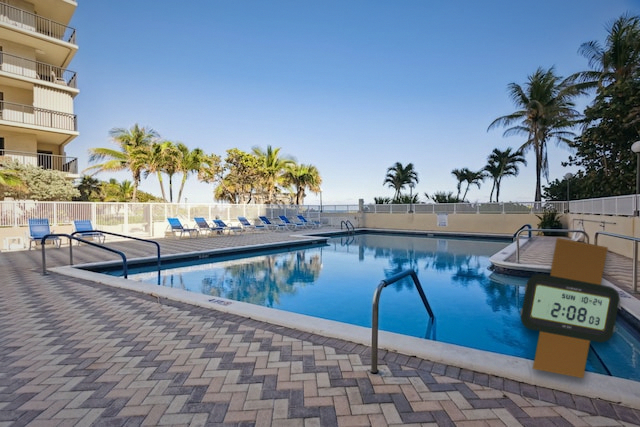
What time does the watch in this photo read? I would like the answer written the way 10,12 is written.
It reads 2,08
